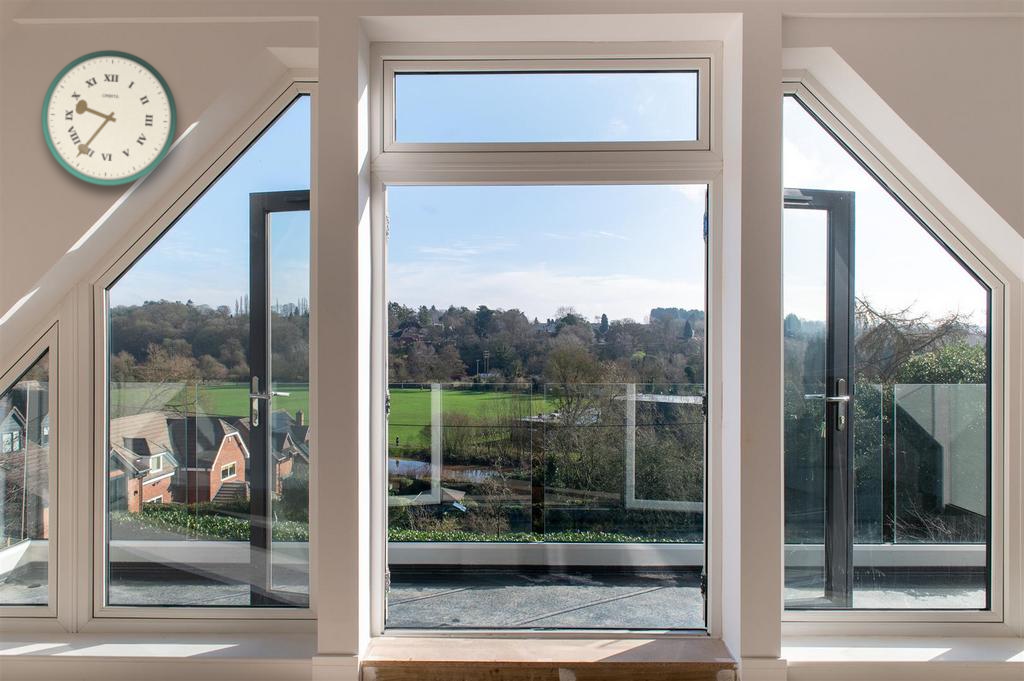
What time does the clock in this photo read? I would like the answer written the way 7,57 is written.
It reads 9,36
